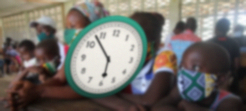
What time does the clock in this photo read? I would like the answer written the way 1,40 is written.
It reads 5,53
